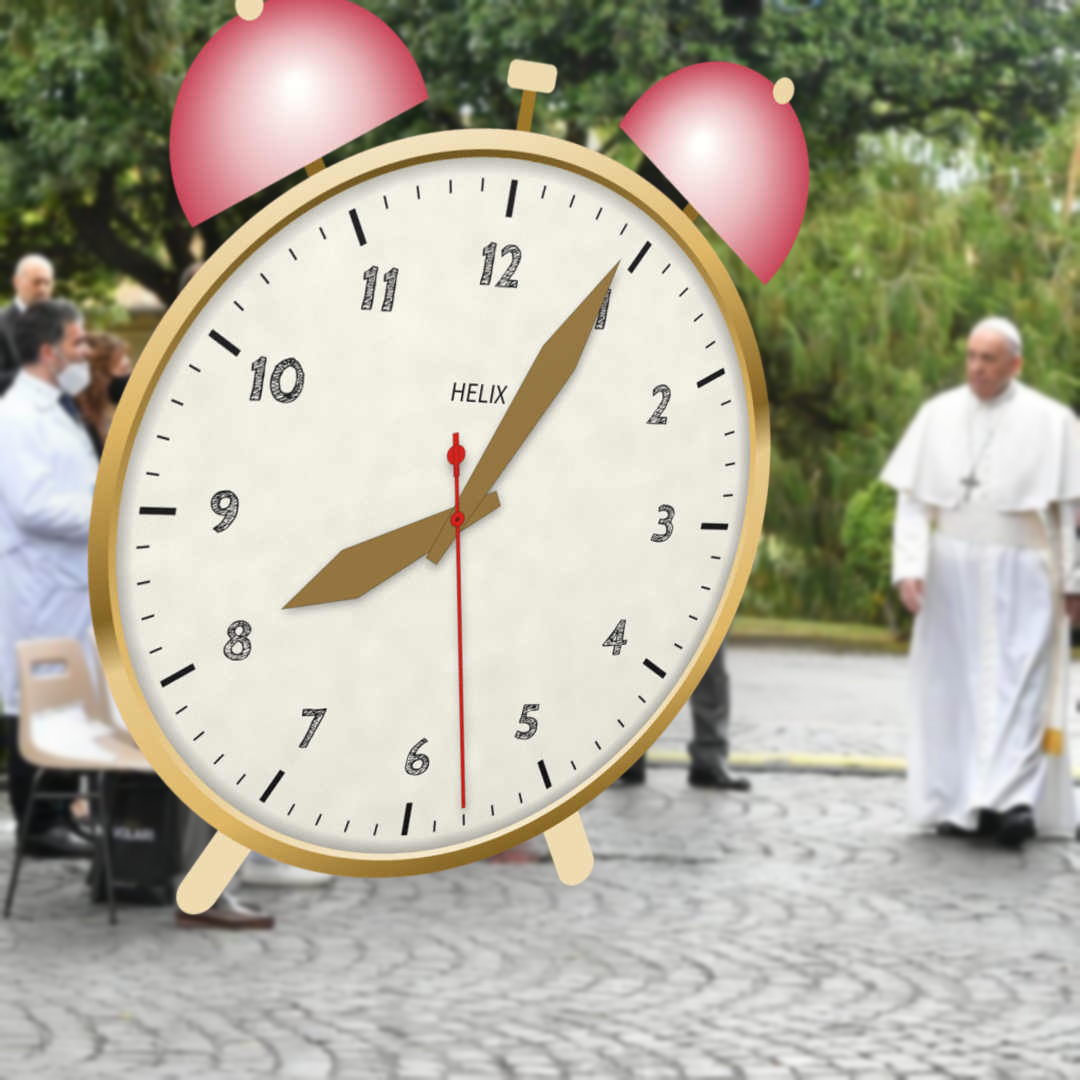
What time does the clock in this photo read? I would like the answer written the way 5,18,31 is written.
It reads 8,04,28
